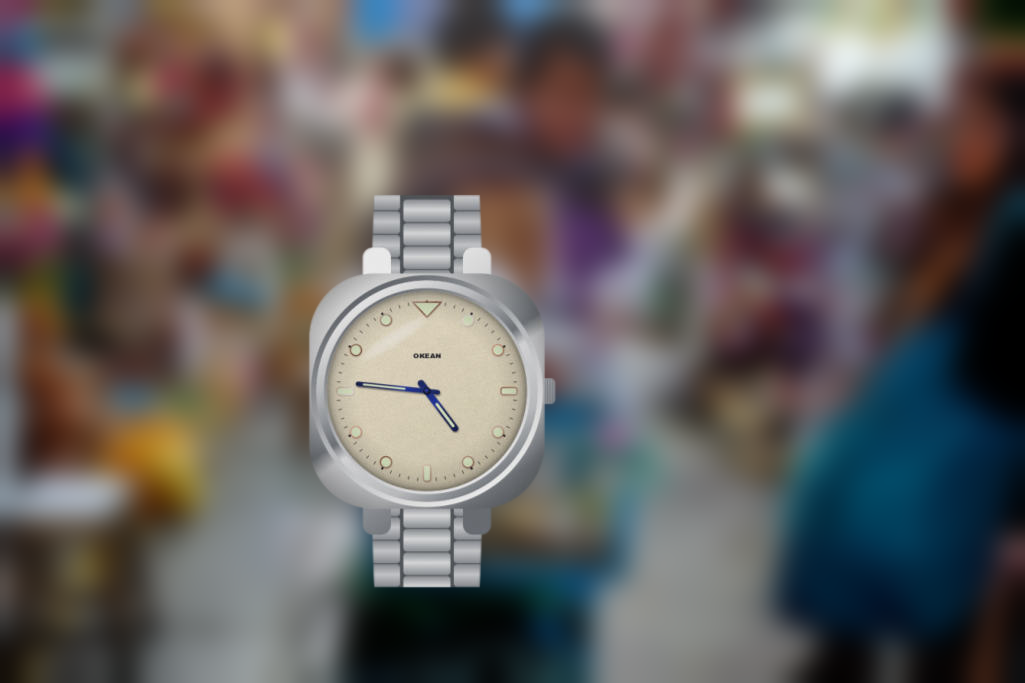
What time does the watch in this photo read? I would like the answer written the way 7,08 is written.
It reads 4,46
